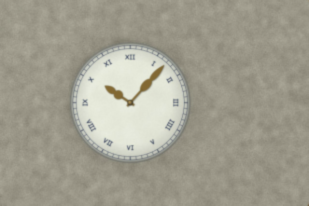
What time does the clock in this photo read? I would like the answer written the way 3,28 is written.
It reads 10,07
